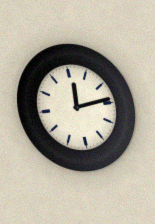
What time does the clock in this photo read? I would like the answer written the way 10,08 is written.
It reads 12,14
